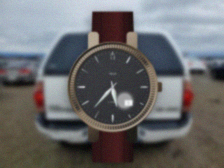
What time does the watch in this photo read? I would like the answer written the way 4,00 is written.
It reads 5,37
